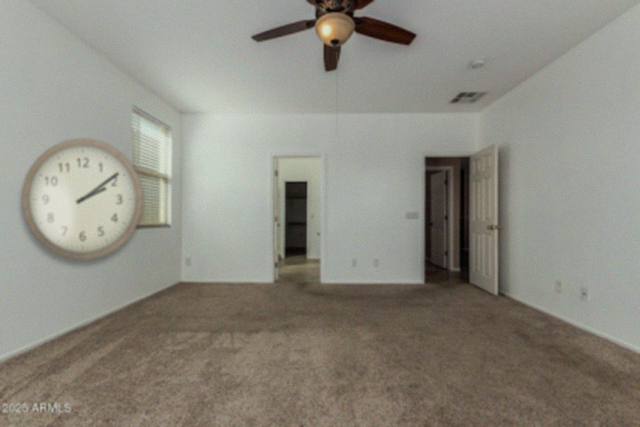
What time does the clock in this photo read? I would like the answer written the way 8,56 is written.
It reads 2,09
